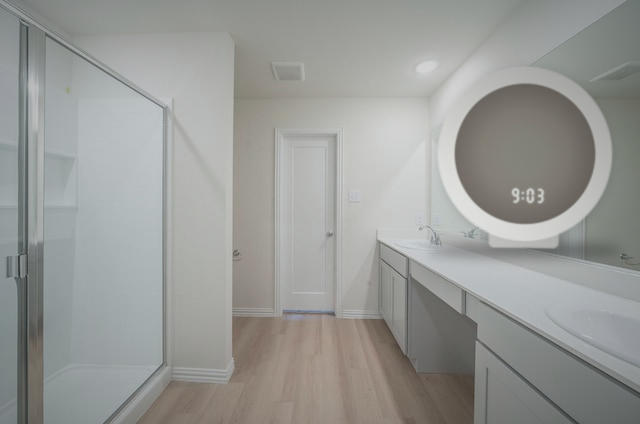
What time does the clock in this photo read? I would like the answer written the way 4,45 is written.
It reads 9,03
